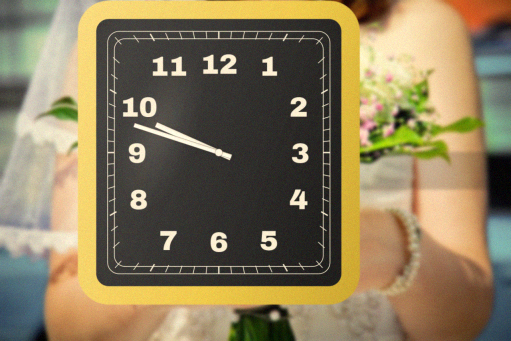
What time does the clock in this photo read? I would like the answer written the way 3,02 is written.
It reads 9,48
